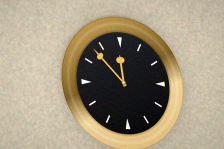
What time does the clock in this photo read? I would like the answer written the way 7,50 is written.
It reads 11,53
